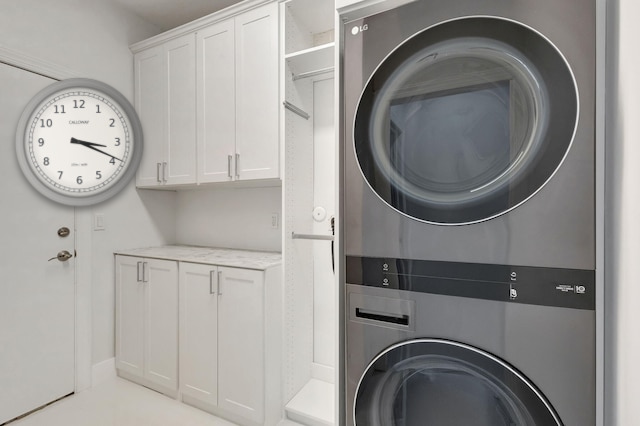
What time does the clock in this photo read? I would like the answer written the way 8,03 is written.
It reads 3,19
